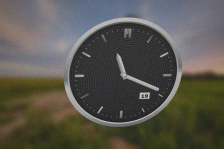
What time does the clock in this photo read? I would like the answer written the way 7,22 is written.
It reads 11,19
